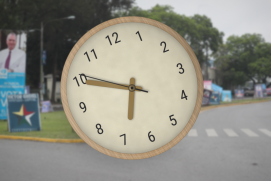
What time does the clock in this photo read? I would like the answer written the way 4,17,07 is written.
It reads 6,49,51
